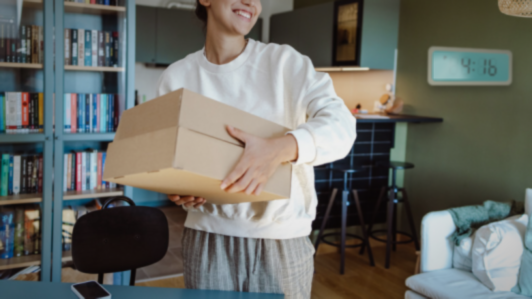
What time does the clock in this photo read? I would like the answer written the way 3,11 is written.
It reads 4,16
